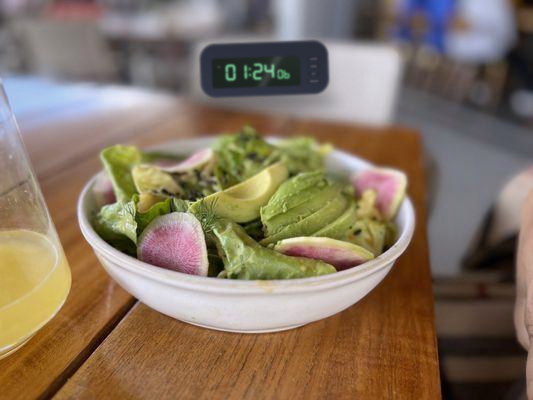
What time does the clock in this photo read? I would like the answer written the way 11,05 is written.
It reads 1,24
